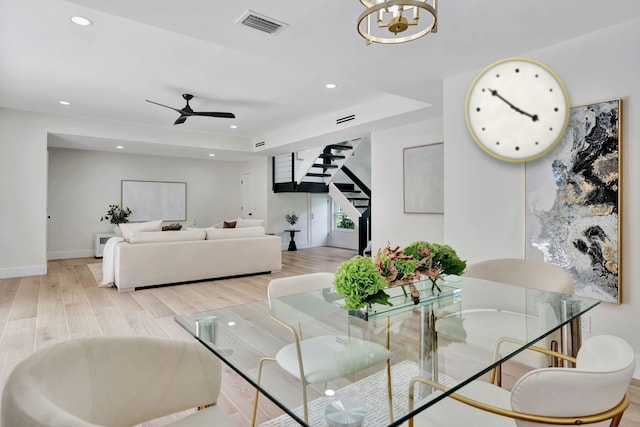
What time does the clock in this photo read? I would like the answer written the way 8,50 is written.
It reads 3,51
